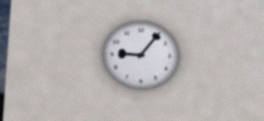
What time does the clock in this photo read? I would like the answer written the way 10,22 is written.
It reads 9,06
